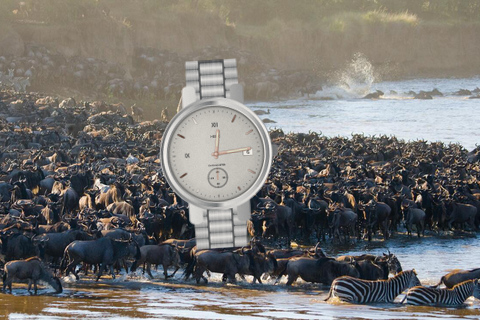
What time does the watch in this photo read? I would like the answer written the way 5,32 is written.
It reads 12,14
